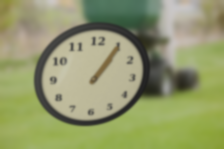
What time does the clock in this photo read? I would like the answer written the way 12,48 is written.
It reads 1,05
